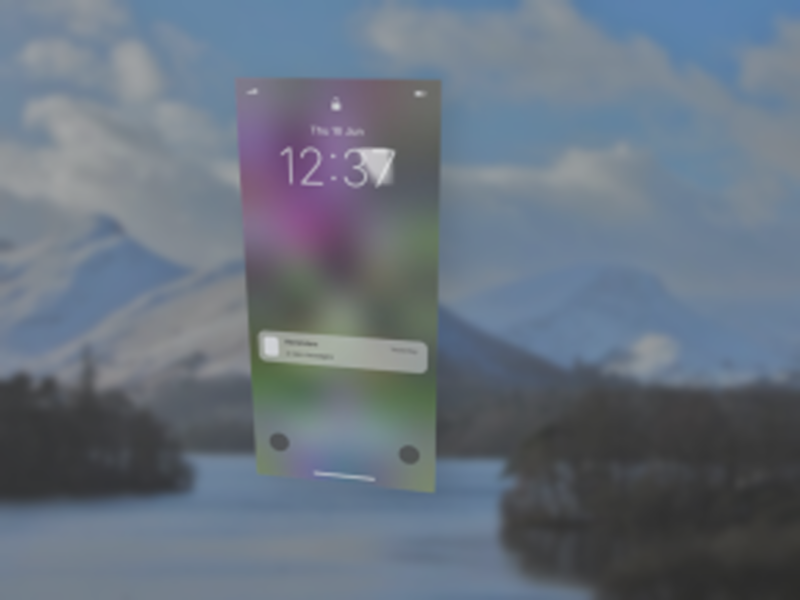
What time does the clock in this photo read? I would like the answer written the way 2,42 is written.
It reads 12,37
